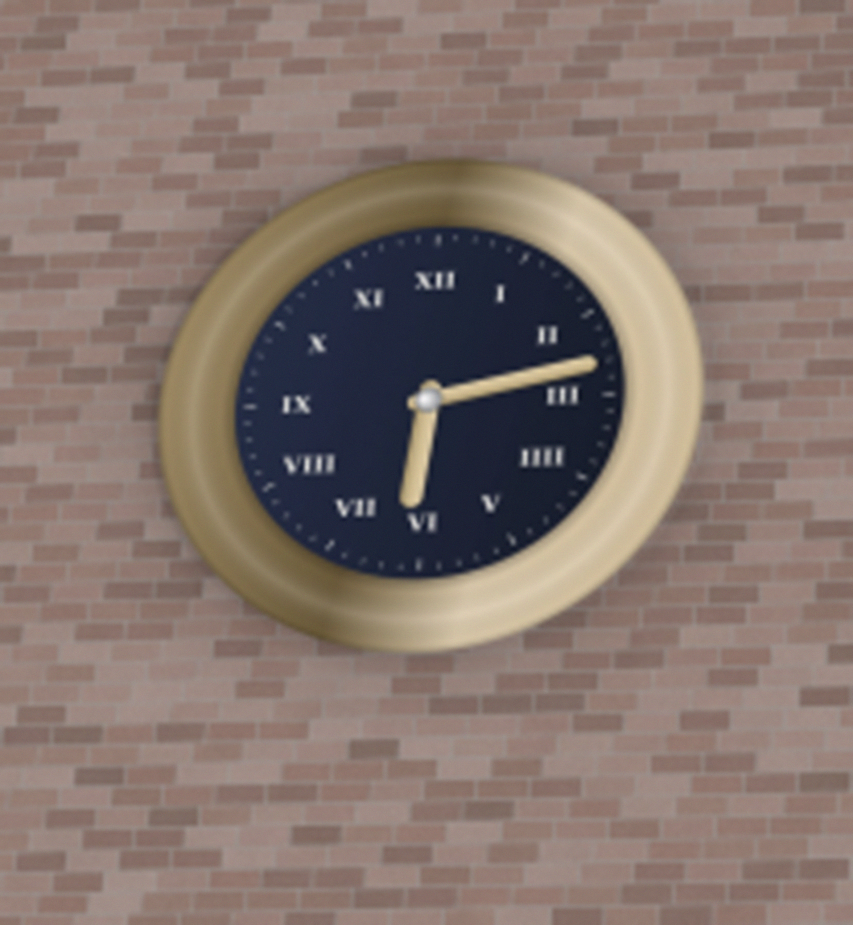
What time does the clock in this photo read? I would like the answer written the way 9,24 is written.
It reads 6,13
